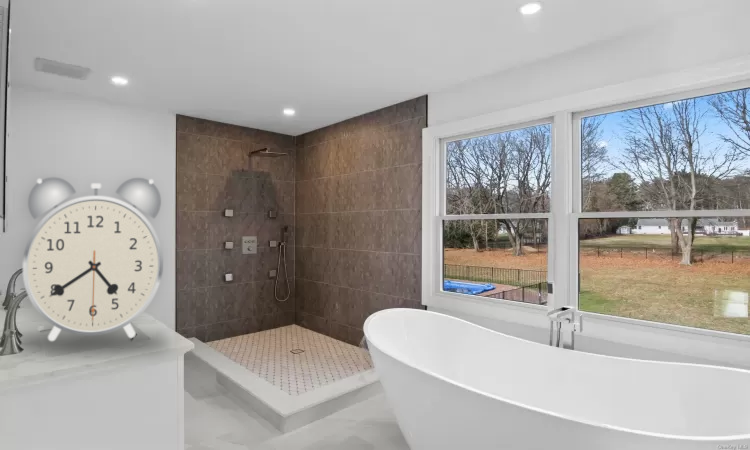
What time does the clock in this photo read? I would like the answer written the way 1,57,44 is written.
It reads 4,39,30
